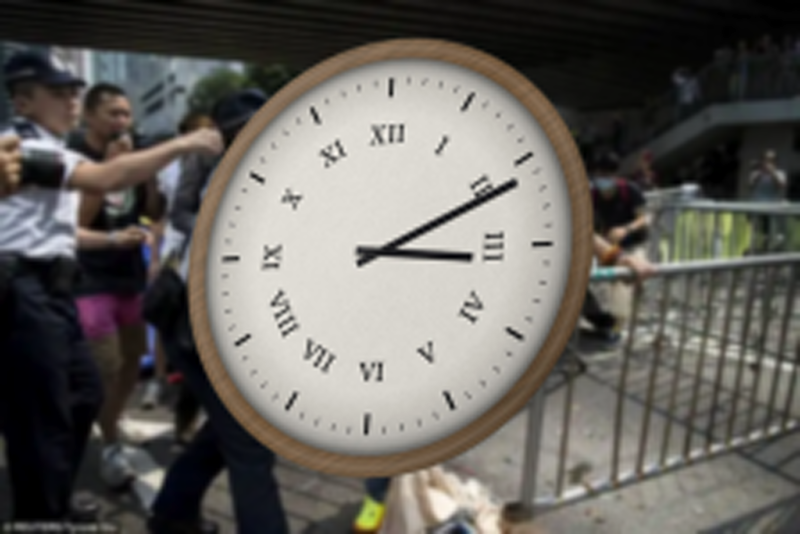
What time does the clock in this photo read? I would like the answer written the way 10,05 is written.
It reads 3,11
